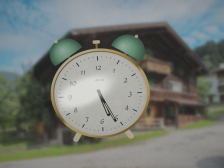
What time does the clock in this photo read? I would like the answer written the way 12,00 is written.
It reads 5,26
